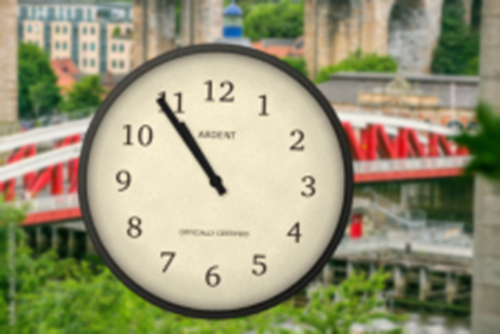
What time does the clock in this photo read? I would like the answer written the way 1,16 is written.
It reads 10,54
